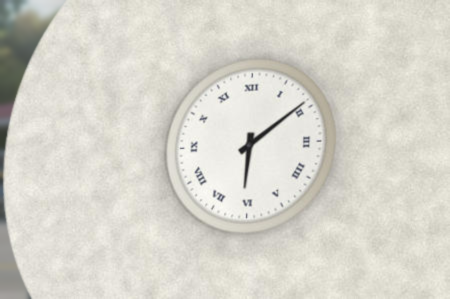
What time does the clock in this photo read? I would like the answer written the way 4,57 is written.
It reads 6,09
